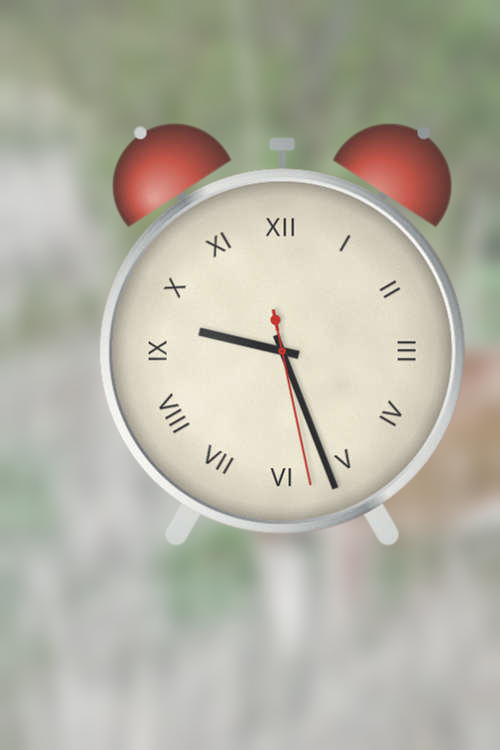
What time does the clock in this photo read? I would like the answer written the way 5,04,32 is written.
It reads 9,26,28
